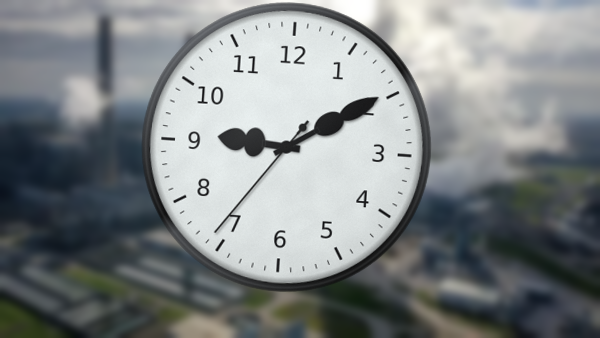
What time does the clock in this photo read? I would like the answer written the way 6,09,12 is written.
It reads 9,09,36
